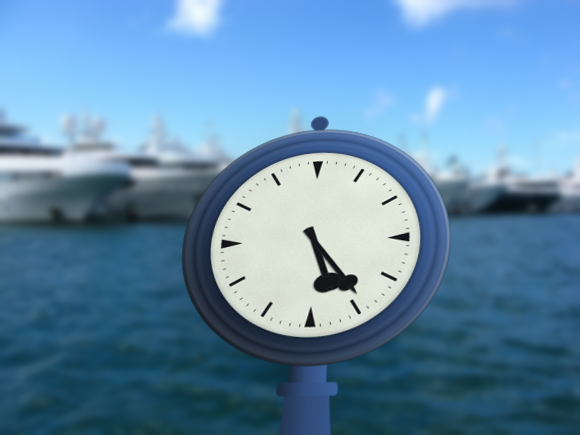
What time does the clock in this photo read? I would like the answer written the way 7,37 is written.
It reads 5,24
